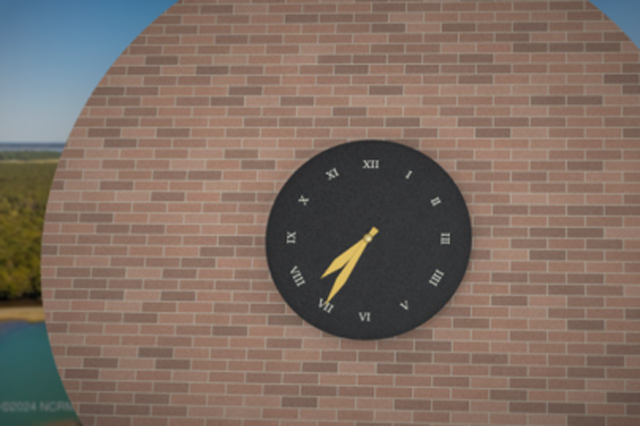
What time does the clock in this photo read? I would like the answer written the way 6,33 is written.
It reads 7,35
